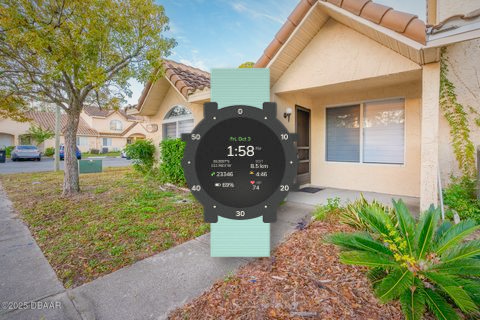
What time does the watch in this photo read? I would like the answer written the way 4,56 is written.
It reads 1,58
